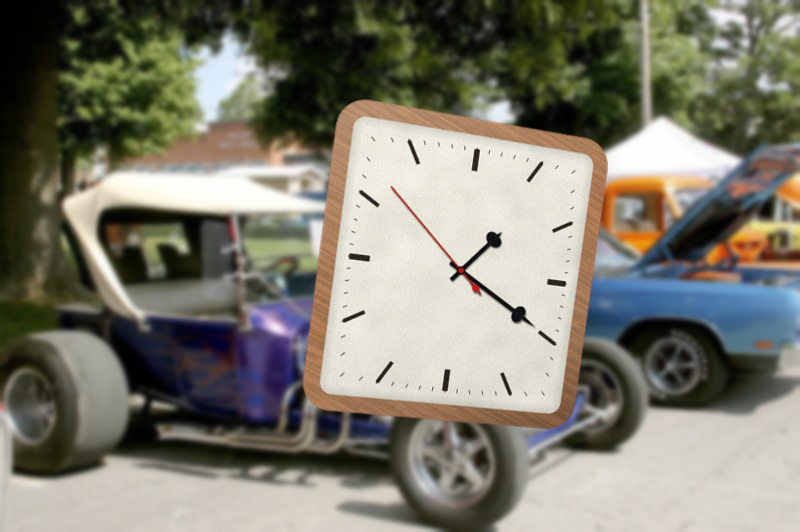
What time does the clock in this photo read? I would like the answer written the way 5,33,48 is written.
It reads 1,19,52
